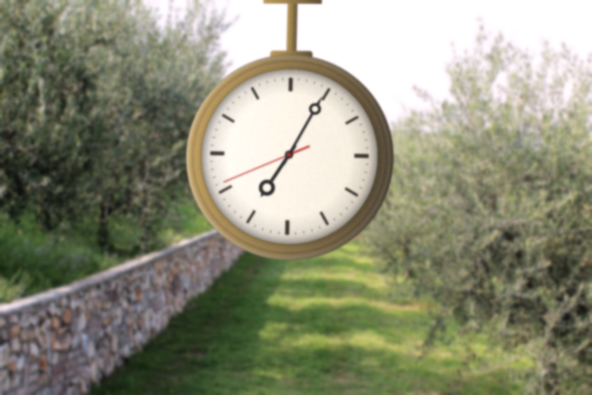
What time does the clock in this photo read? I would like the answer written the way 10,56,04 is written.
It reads 7,04,41
